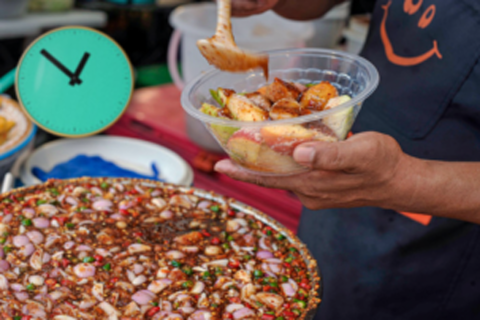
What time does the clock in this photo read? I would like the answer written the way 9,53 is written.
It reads 12,52
